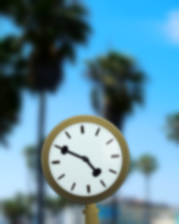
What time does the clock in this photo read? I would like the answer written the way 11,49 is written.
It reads 4,50
